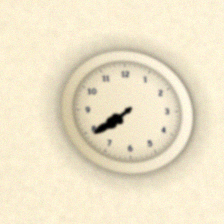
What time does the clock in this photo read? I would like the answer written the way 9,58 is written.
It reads 7,39
